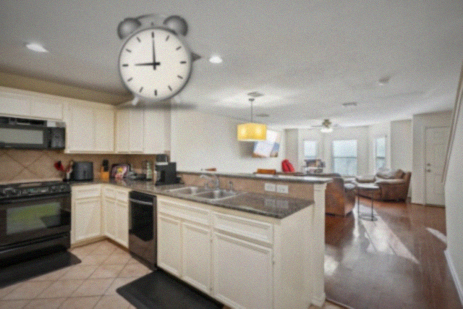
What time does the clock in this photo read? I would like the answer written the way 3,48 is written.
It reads 9,00
